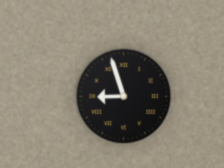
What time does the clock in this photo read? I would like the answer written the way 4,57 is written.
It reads 8,57
